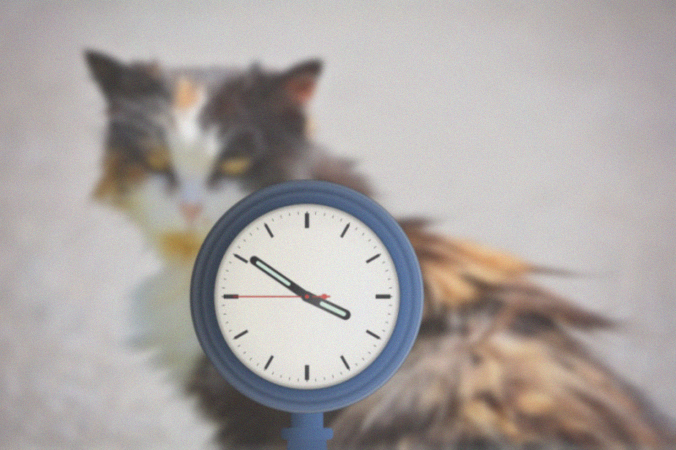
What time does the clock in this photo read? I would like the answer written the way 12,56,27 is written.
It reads 3,50,45
